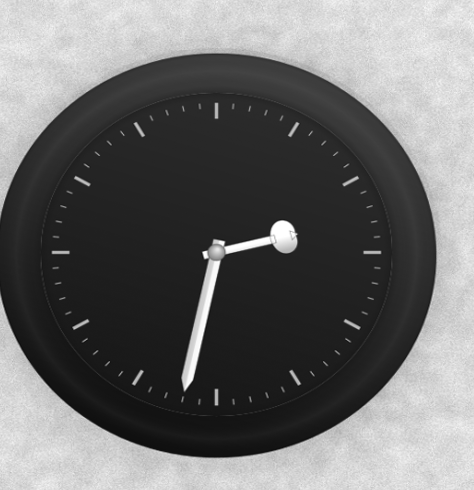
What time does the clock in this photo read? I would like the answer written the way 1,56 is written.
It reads 2,32
